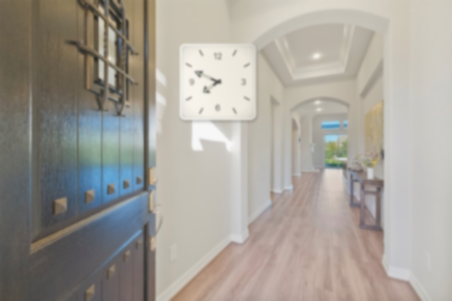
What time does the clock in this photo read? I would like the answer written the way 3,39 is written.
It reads 7,49
